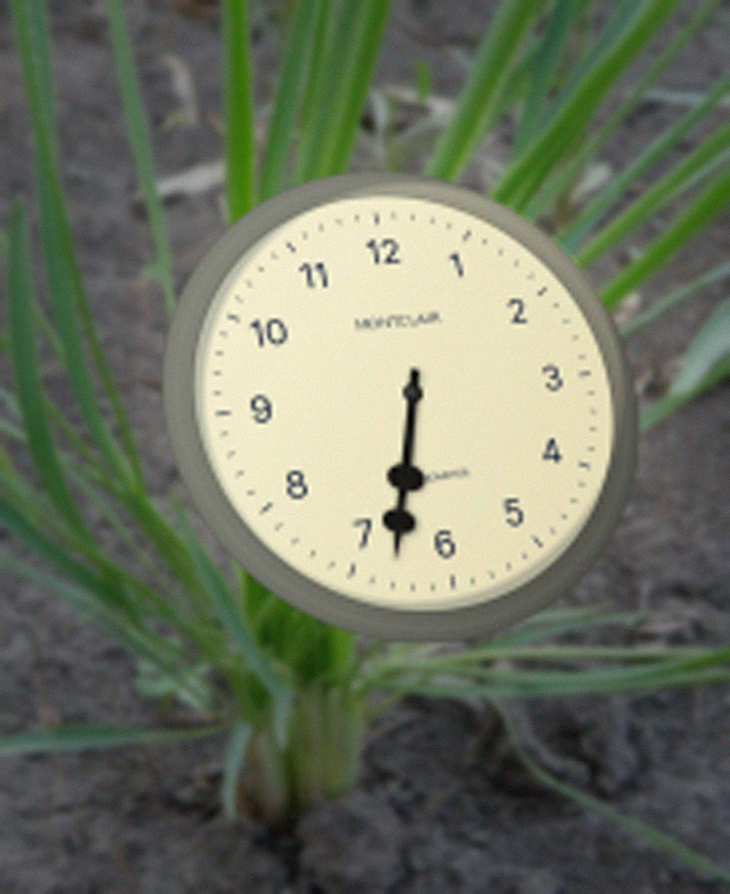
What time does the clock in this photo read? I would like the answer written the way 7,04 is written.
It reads 6,33
